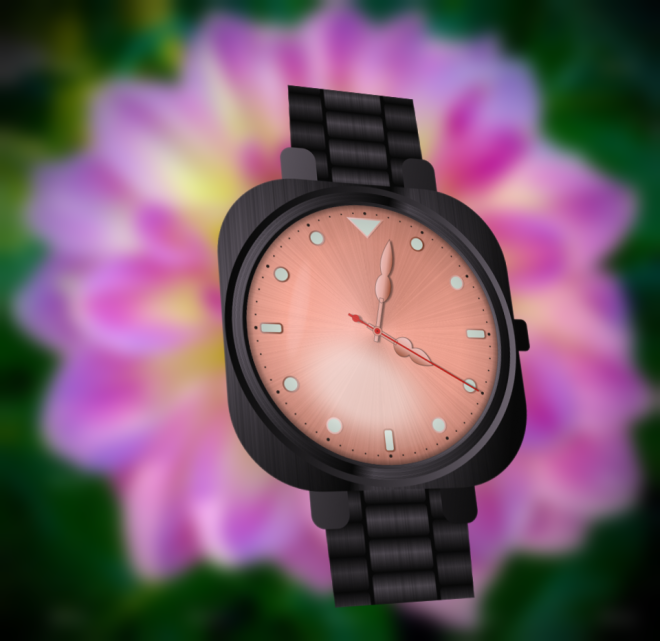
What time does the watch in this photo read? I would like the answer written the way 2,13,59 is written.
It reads 4,02,20
